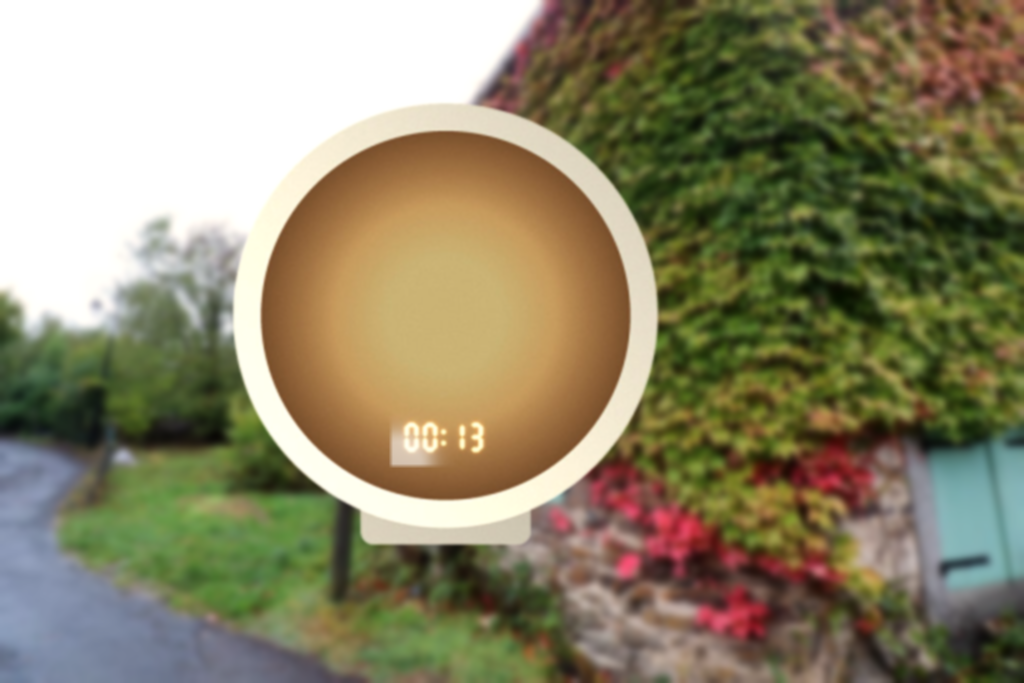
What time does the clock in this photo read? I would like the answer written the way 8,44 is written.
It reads 0,13
